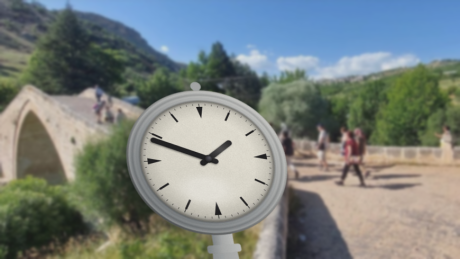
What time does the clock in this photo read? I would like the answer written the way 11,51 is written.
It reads 1,49
